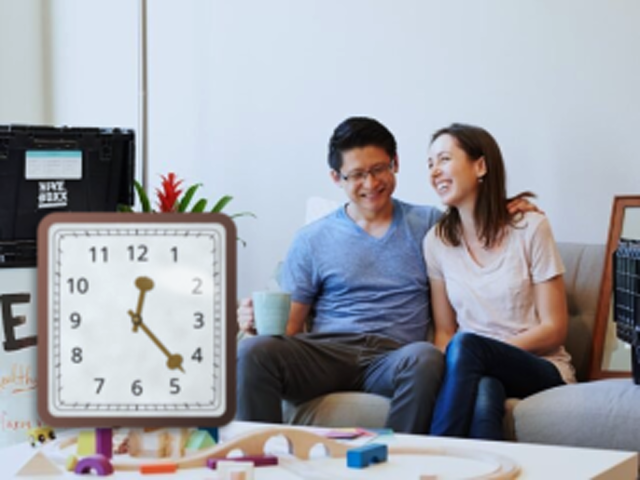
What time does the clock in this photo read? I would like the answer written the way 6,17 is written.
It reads 12,23
